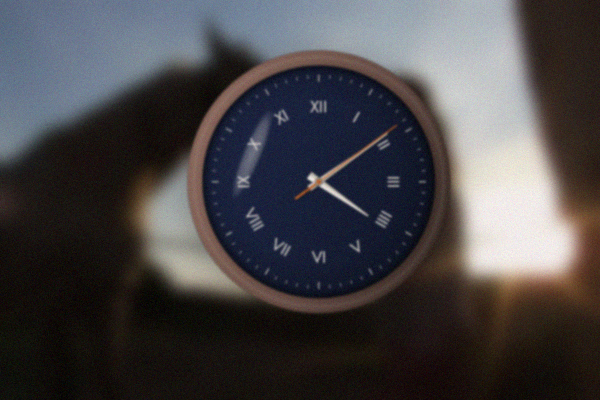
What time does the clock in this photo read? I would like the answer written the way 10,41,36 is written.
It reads 4,09,09
